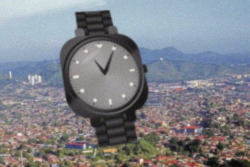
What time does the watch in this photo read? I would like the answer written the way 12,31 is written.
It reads 11,05
